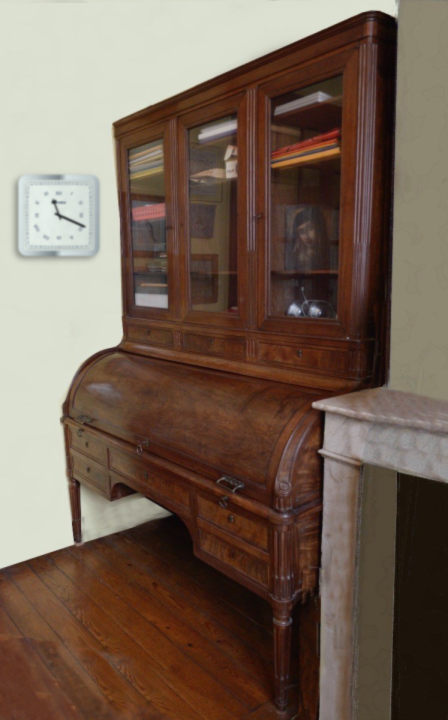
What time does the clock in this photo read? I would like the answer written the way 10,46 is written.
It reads 11,19
